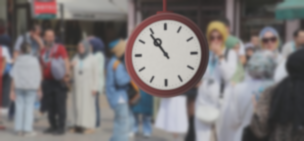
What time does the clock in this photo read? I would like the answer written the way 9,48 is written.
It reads 10,54
